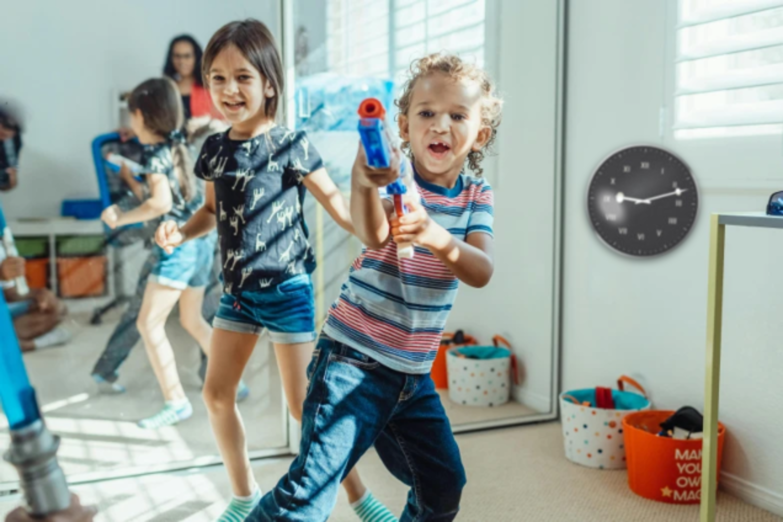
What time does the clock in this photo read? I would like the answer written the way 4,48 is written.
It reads 9,12
